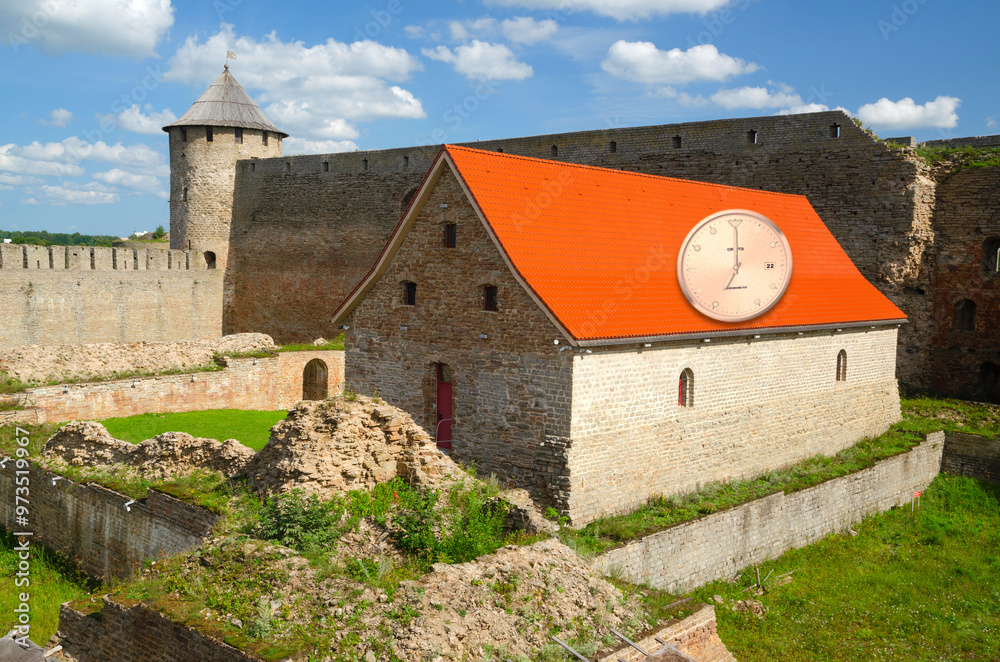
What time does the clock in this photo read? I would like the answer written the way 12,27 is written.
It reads 7,00
